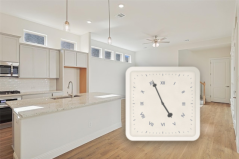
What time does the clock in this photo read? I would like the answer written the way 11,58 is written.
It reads 4,56
